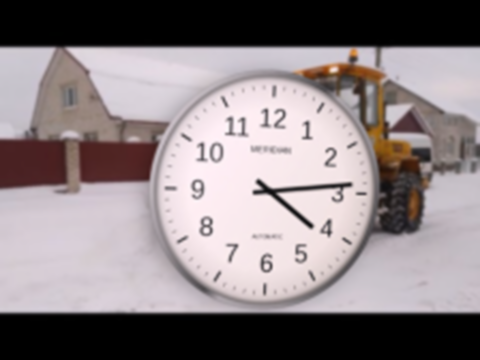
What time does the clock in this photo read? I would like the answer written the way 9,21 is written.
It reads 4,14
